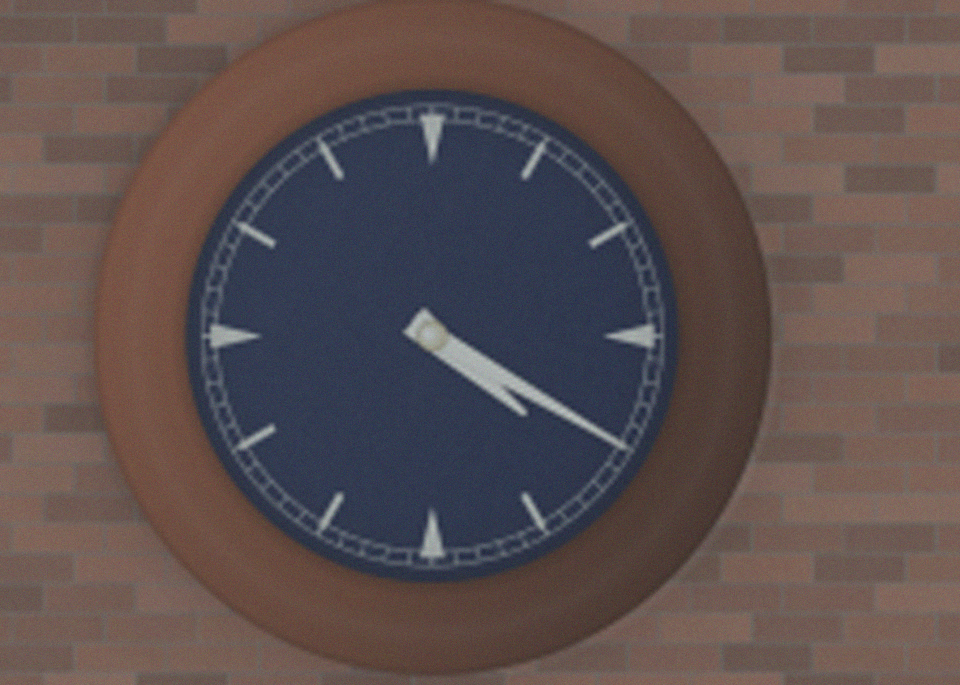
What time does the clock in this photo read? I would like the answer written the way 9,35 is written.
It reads 4,20
